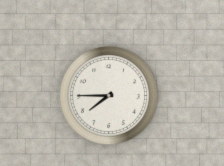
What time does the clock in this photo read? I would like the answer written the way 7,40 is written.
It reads 7,45
